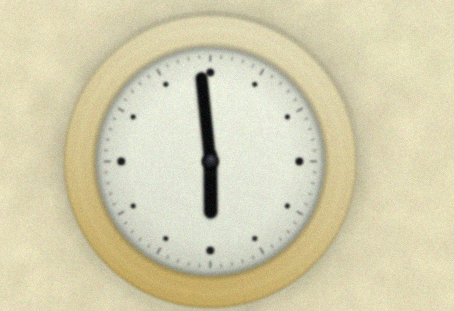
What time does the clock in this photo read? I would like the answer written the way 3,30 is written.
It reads 5,59
